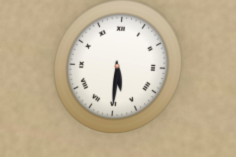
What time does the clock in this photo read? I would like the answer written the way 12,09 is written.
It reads 5,30
